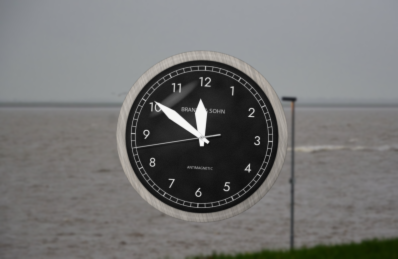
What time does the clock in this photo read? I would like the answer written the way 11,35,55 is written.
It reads 11,50,43
